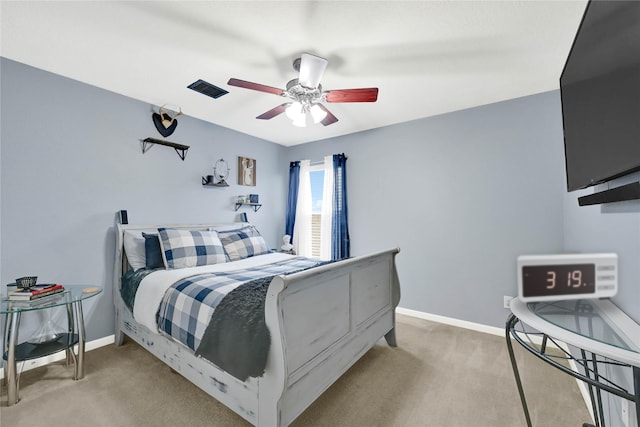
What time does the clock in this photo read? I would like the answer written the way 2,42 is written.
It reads 3,19
